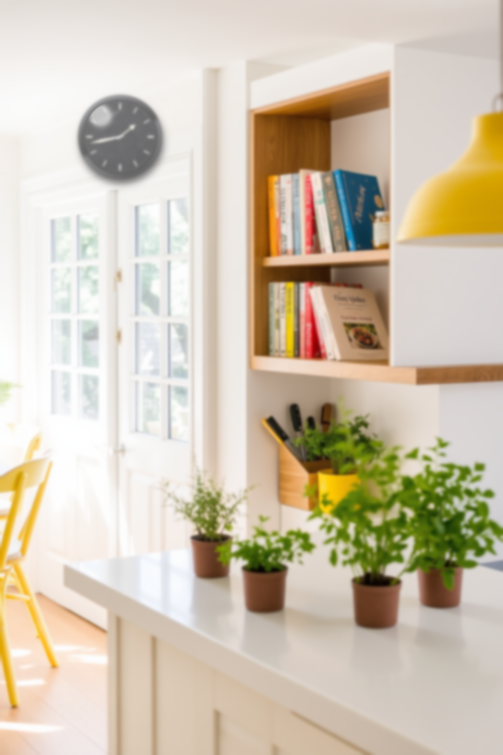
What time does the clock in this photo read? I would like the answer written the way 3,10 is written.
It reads 1,43
